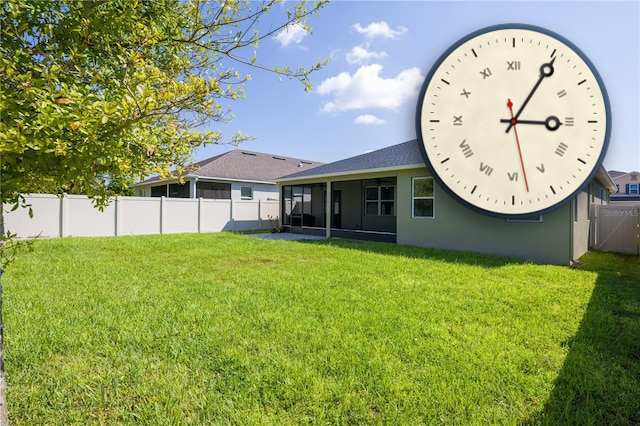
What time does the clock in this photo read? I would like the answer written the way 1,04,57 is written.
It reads 3,05,28
